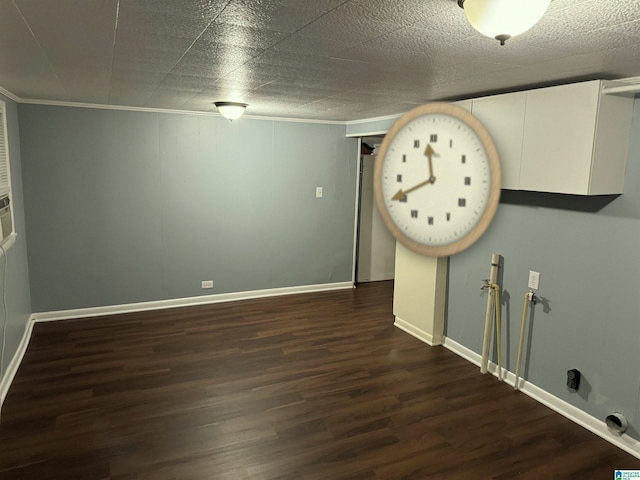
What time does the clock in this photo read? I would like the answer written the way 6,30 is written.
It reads 11,41
